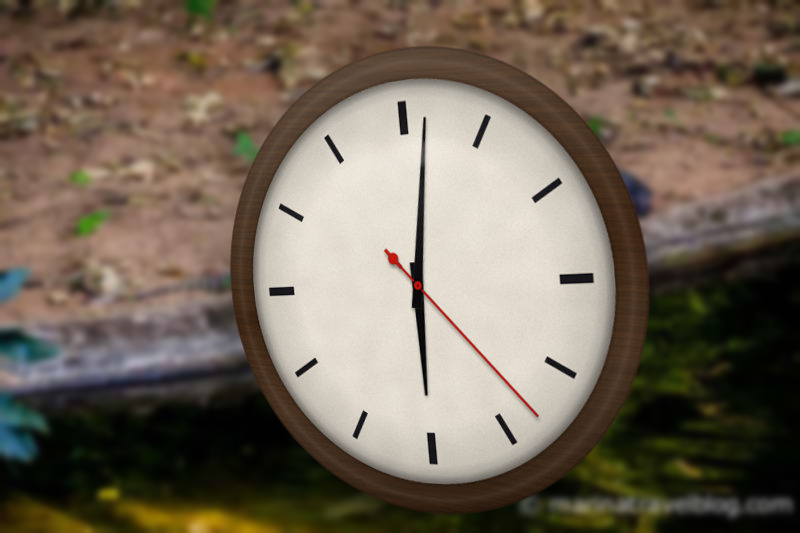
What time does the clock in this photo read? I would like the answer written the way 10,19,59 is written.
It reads 6,01,23
